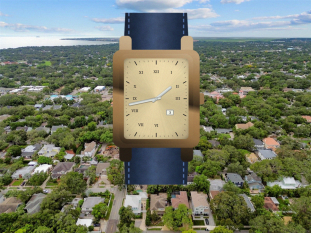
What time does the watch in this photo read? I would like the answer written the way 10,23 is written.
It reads 1,43
